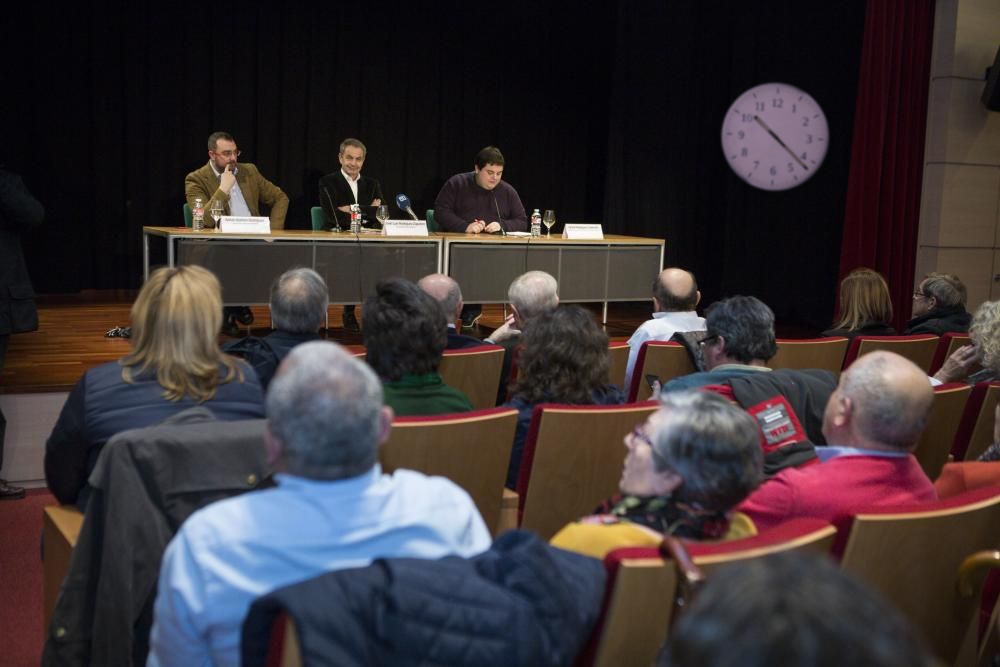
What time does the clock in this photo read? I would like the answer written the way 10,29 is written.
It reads 10,22
